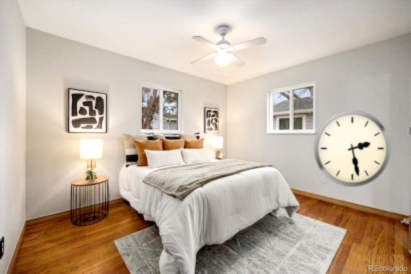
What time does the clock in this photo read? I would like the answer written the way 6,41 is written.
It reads 2,28
